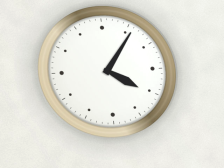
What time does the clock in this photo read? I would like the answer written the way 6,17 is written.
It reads 4,06
